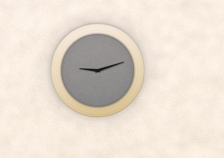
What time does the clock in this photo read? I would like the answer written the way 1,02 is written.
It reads 9,12
